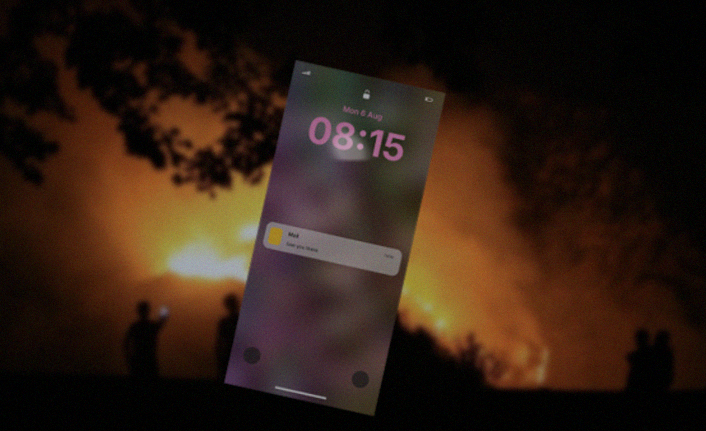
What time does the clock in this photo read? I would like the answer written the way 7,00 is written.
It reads 8,15
